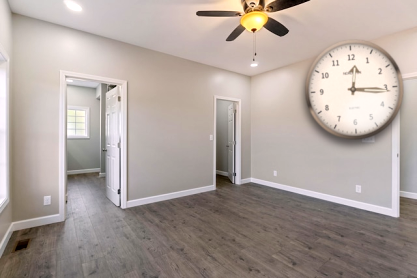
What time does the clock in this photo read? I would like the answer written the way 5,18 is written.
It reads 12,16
